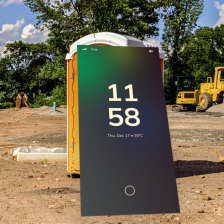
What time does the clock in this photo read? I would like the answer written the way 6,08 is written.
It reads 11,58
